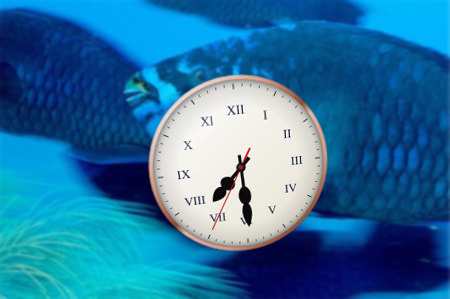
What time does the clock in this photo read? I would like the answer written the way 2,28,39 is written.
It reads 7,29,35
